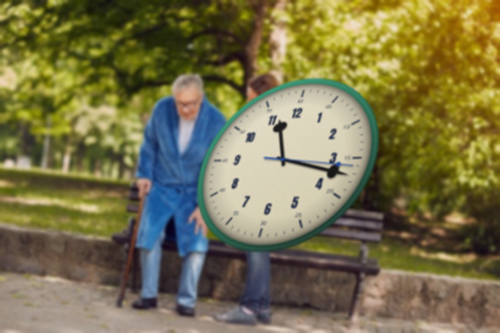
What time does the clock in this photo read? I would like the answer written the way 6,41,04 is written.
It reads 11,17,16
